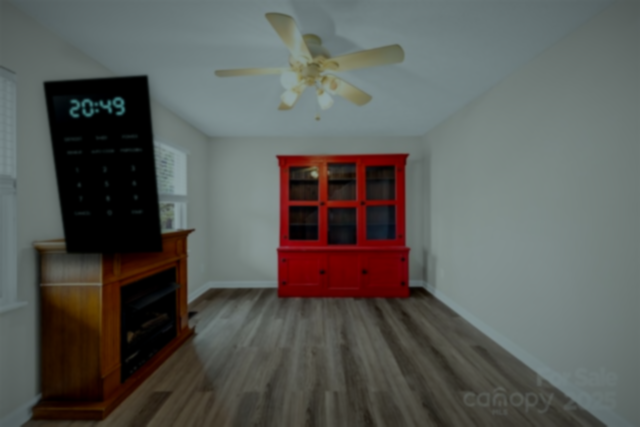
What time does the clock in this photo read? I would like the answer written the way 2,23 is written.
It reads 20,49
